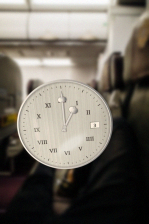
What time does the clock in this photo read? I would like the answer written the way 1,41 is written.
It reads 1,00
